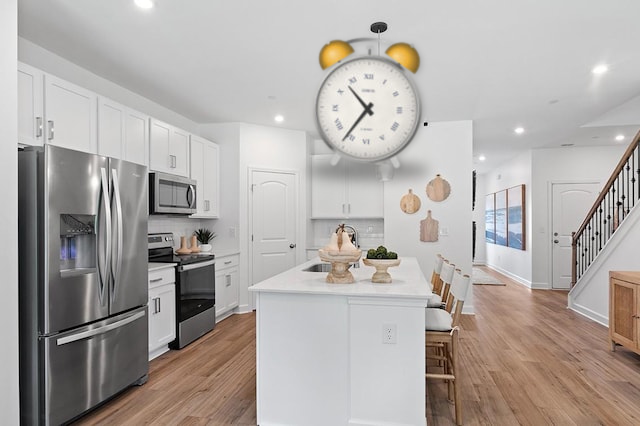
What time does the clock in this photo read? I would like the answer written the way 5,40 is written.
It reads 10,36
